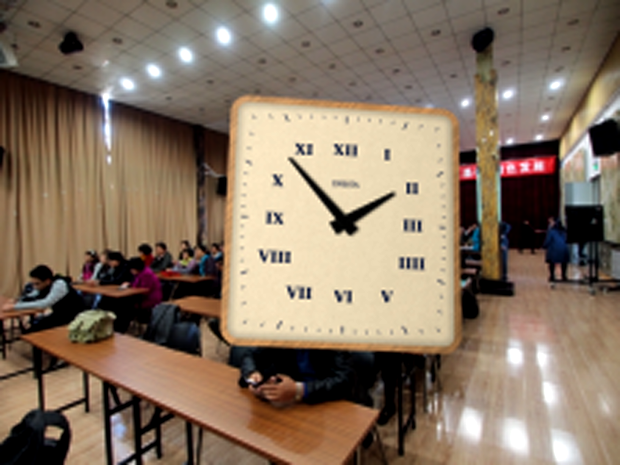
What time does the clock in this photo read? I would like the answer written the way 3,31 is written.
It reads 1,53
